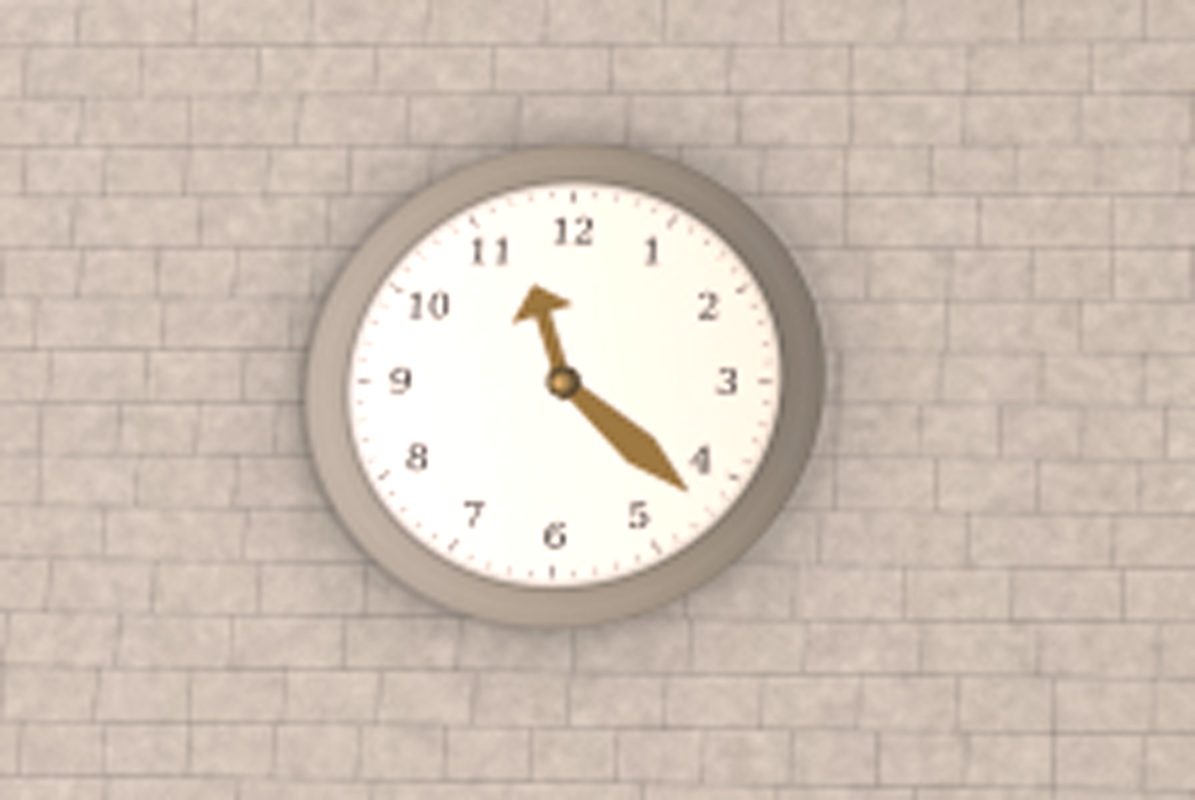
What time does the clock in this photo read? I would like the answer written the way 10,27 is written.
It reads 11,22
